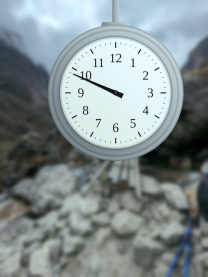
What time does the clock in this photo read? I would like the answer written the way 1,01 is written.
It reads 9,49
